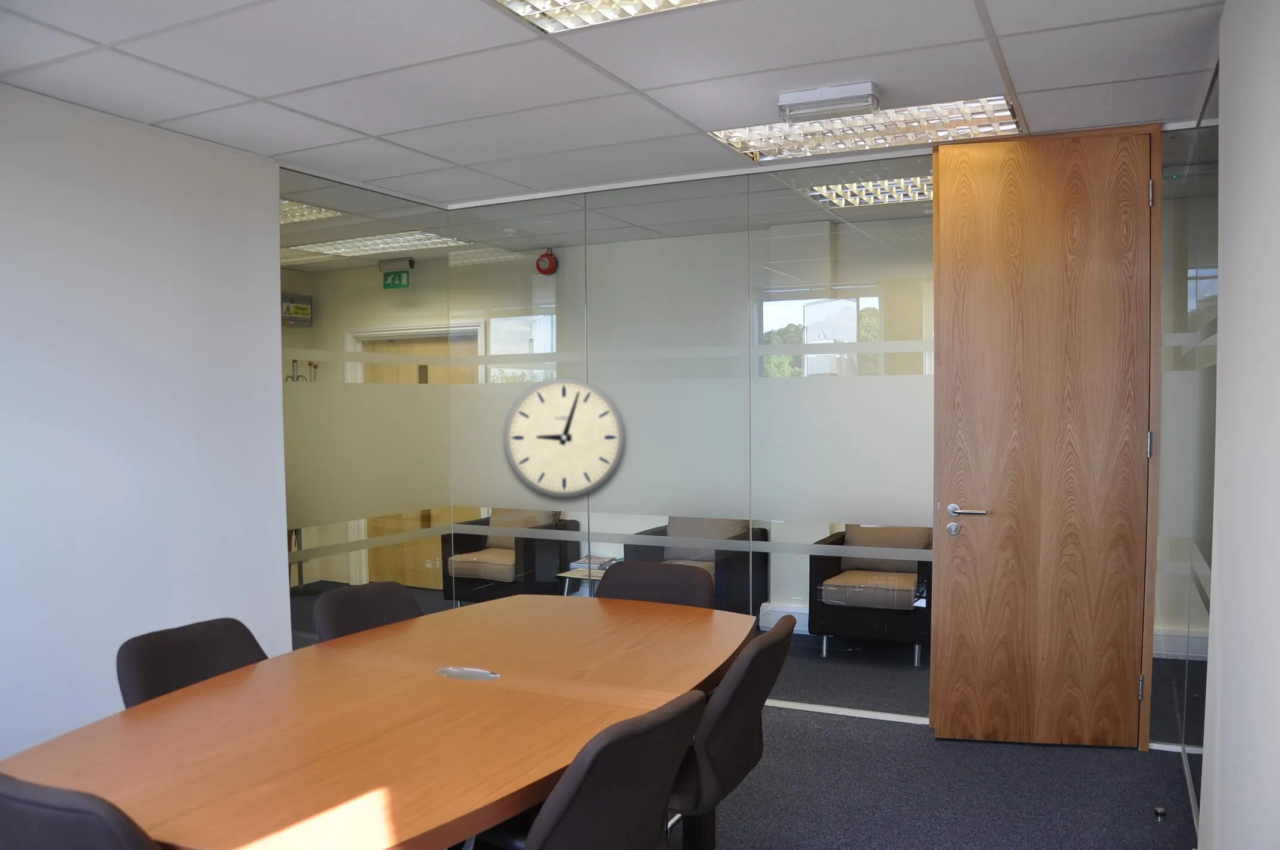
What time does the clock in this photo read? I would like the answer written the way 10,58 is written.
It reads 9,03
